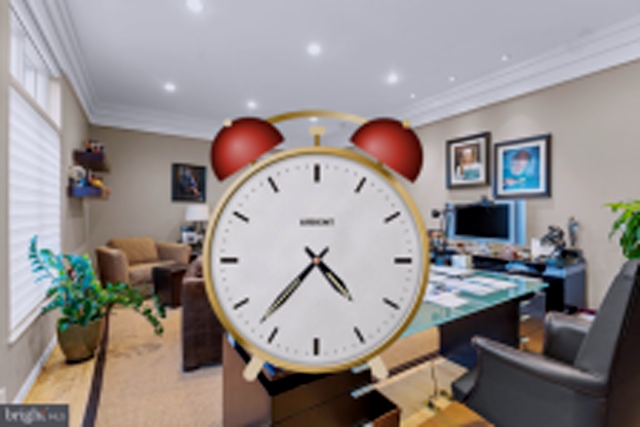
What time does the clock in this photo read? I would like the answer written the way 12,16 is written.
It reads 4,37
